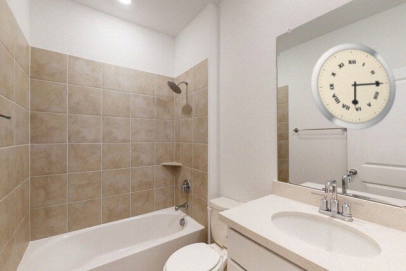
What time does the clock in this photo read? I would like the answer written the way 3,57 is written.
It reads 6,15
